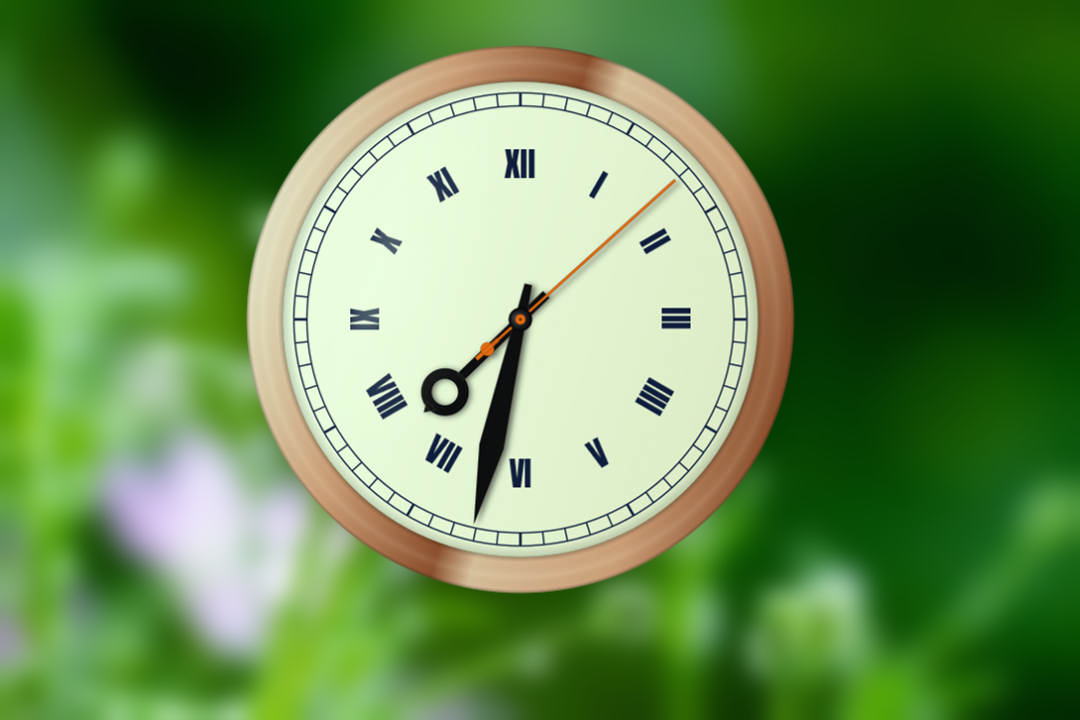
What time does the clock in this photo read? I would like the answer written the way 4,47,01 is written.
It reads 7,32,08
